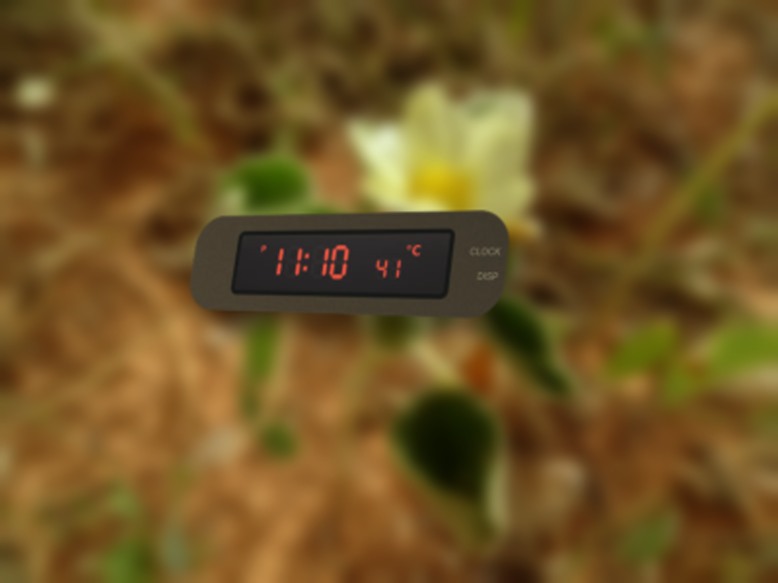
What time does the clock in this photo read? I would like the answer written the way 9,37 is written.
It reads 11,10
